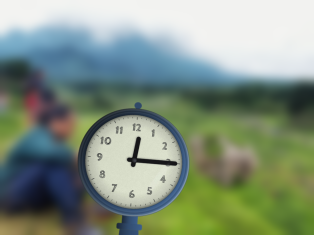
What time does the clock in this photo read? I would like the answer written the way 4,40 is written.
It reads 12,15
